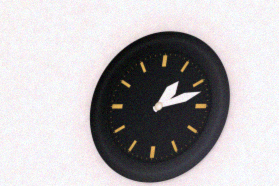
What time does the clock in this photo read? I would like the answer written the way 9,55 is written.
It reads 1,12
